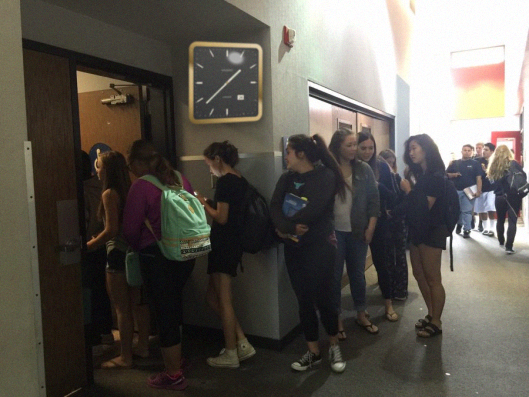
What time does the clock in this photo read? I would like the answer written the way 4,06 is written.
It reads 1,38
